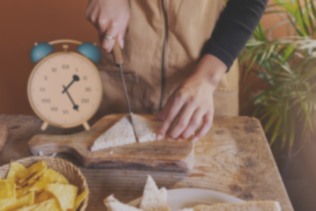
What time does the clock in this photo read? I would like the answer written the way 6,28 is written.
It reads 1,25
